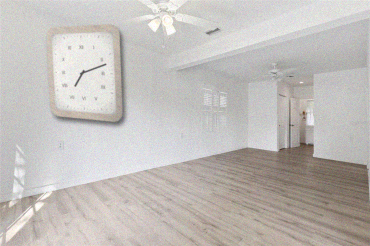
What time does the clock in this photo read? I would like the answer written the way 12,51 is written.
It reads 7,12
